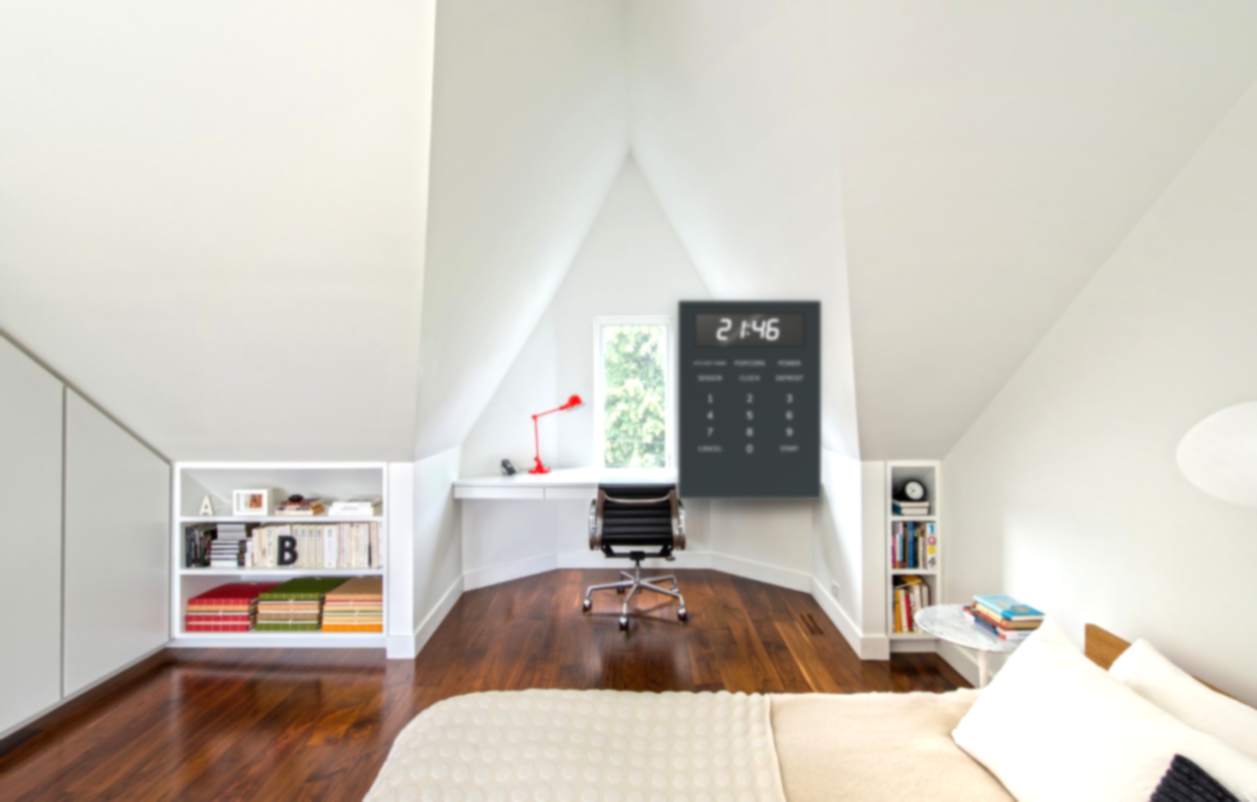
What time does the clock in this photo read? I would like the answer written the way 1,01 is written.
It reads 21,46
